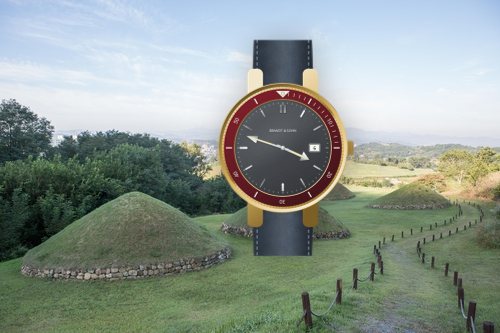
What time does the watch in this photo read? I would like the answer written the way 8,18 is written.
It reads 3,48
